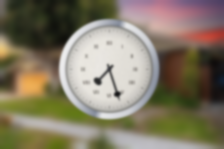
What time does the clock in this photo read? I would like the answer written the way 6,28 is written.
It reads 7,27
